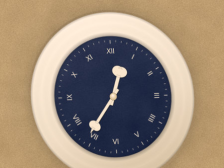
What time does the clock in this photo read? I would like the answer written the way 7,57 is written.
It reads 12,36
